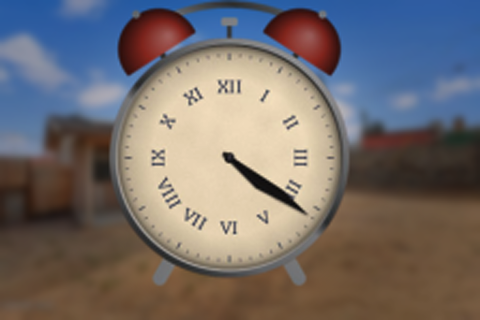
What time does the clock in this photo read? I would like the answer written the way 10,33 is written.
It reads 4,21
